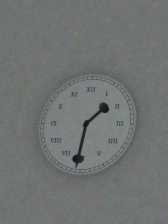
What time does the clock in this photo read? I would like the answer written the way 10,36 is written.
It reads 1,31
